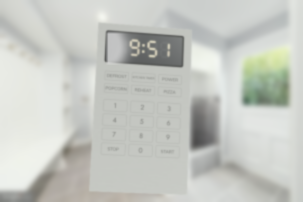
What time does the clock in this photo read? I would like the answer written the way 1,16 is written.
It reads 9,51
